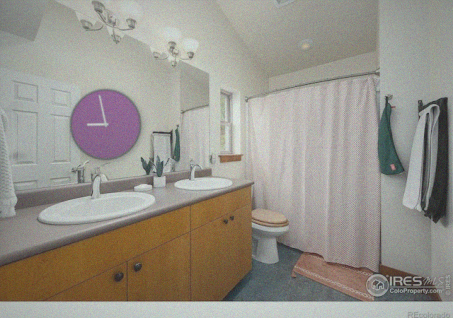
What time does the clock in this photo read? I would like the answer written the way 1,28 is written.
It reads 8,58
